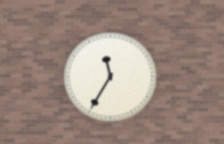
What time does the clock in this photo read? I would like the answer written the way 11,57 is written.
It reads 11,35
